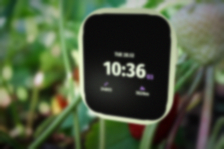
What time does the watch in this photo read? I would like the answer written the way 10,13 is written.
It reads 10,36
